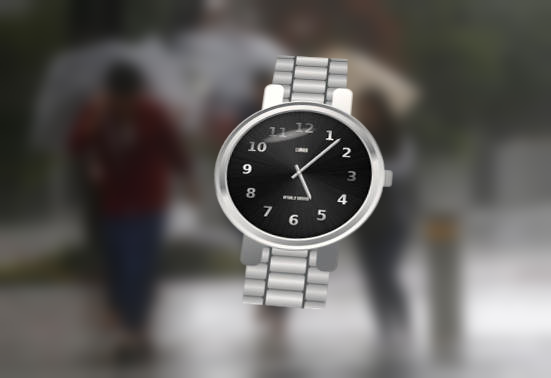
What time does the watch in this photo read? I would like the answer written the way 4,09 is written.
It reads 5,07
